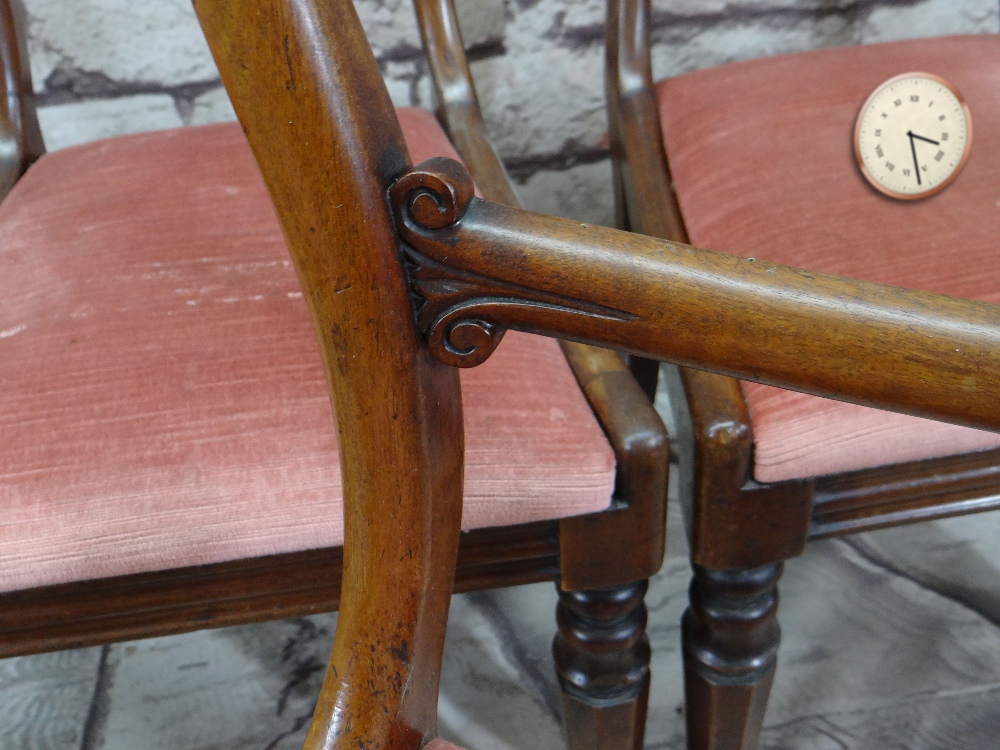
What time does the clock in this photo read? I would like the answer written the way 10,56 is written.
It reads 3,27
